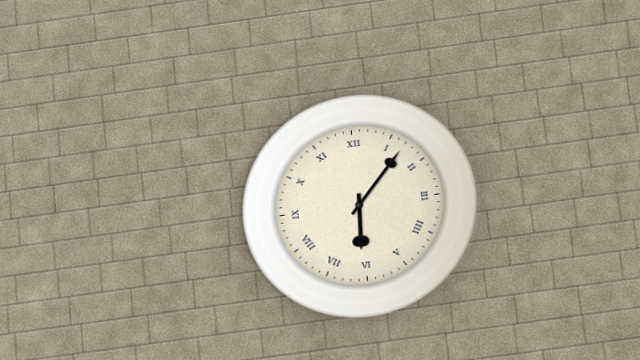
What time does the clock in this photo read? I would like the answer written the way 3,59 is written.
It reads 6,07
